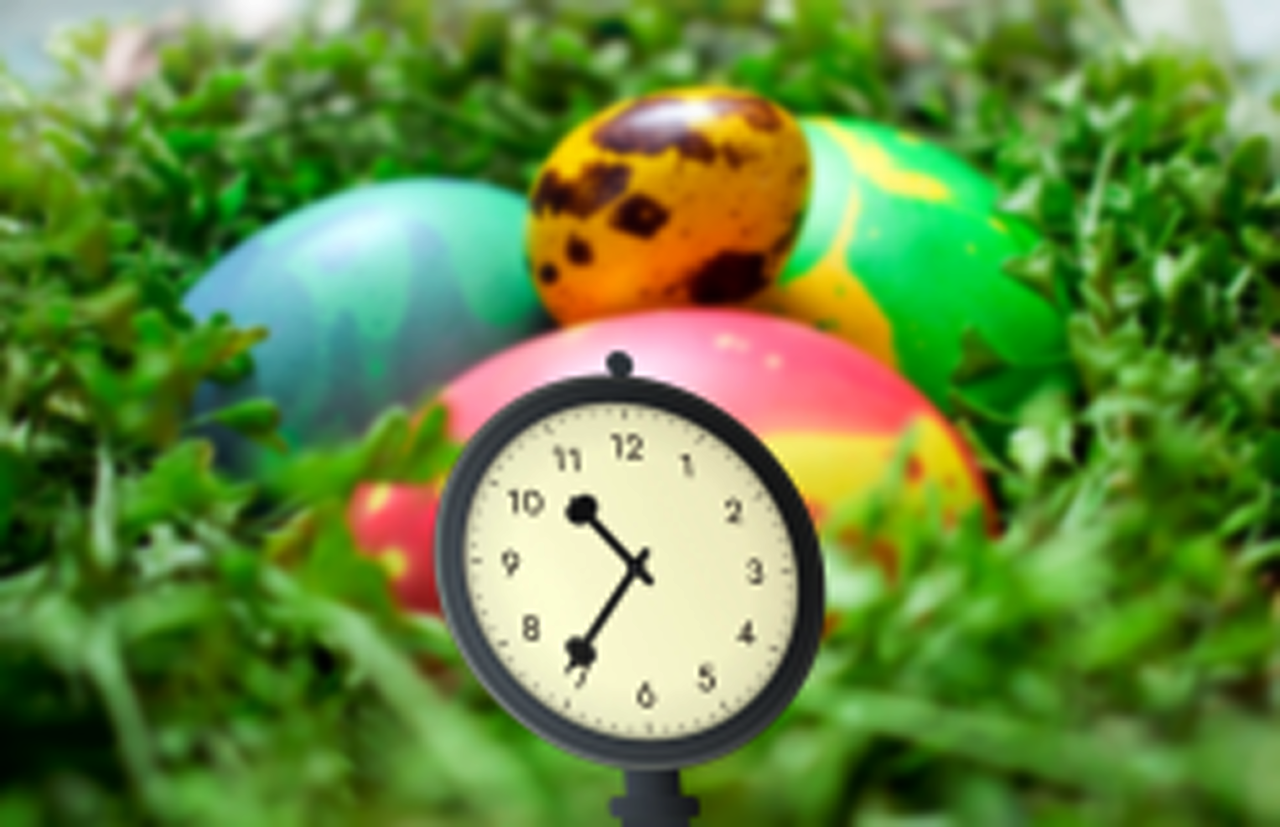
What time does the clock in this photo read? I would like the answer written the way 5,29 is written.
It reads 10,36
